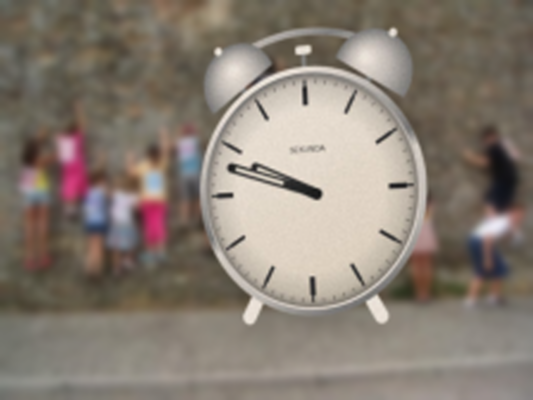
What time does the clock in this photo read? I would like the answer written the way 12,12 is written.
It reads 9,48
